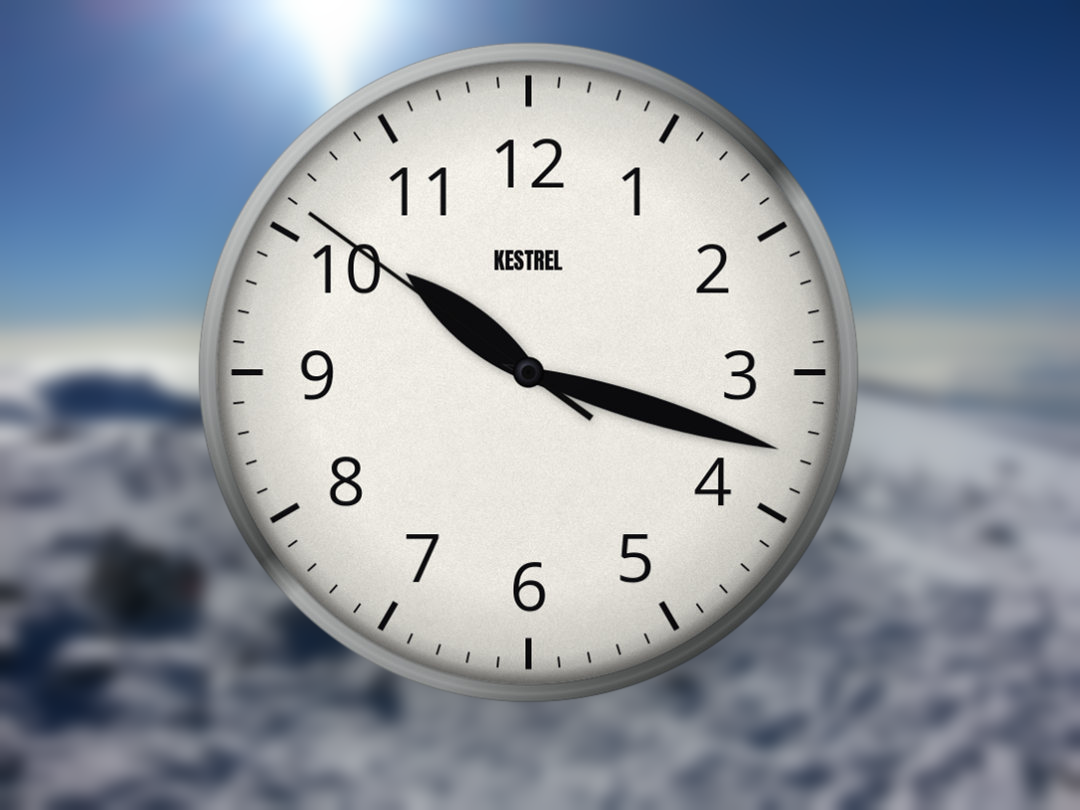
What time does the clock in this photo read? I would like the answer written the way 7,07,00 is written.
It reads 10,17,51
